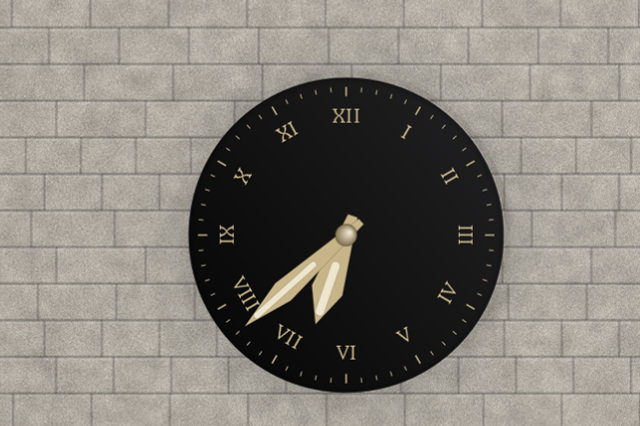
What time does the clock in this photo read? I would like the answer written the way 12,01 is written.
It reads 6,38
